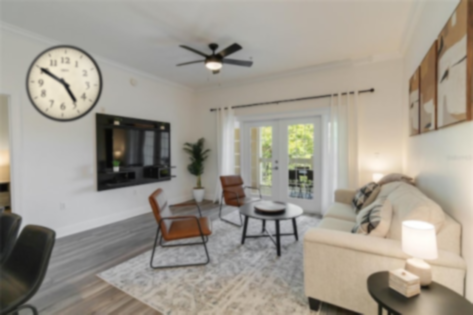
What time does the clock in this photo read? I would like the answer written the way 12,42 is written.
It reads 4,50
